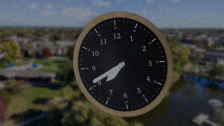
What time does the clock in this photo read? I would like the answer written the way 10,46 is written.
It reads 7,41
